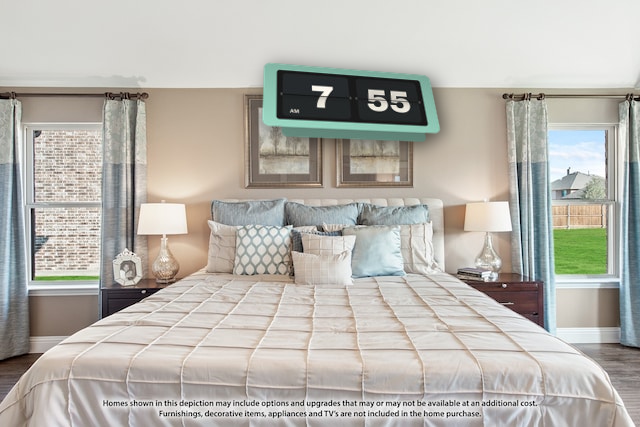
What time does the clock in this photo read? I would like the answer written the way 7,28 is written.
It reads 7,55
